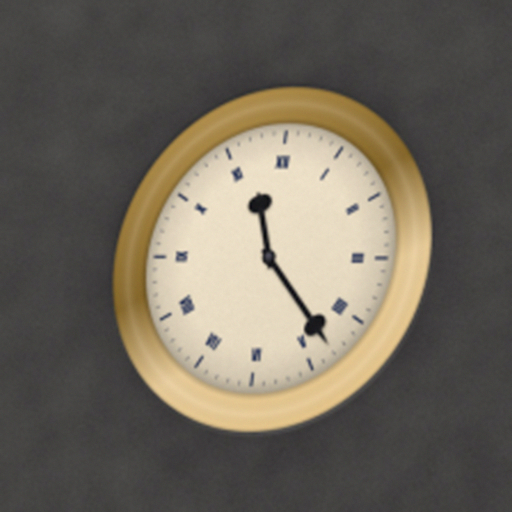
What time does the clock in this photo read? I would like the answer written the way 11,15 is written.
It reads 11,23
